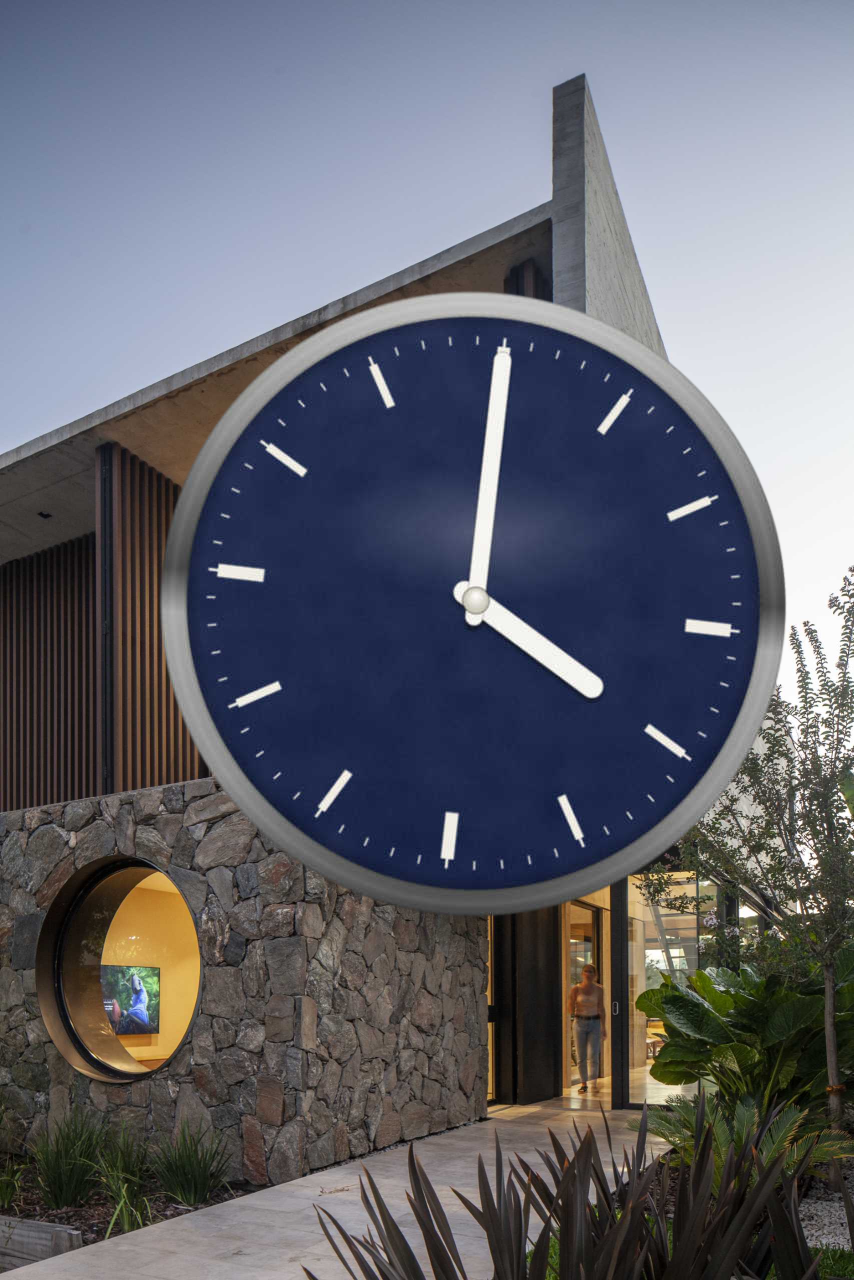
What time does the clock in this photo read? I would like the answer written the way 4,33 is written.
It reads 4,00
